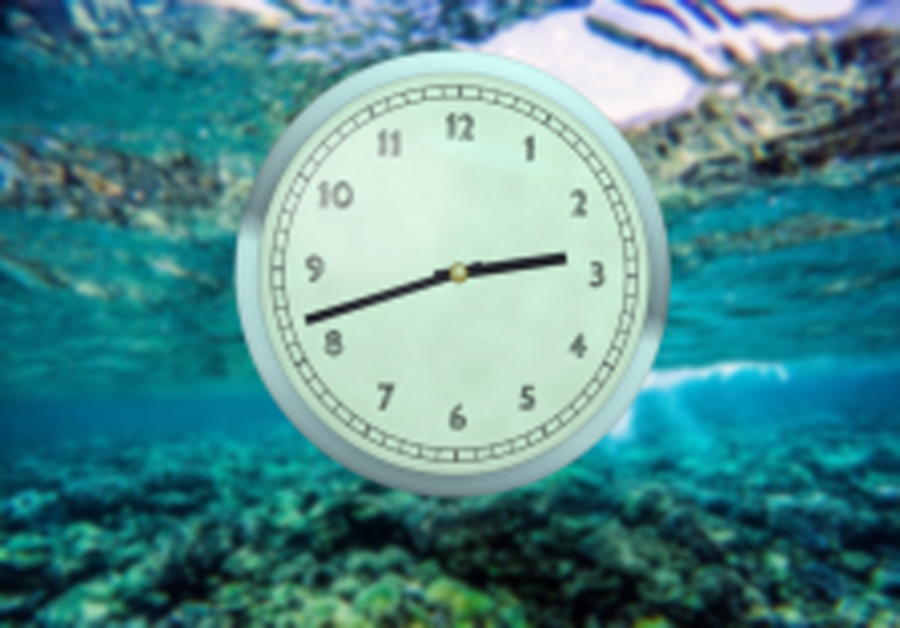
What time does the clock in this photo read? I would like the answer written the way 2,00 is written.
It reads 2,42
